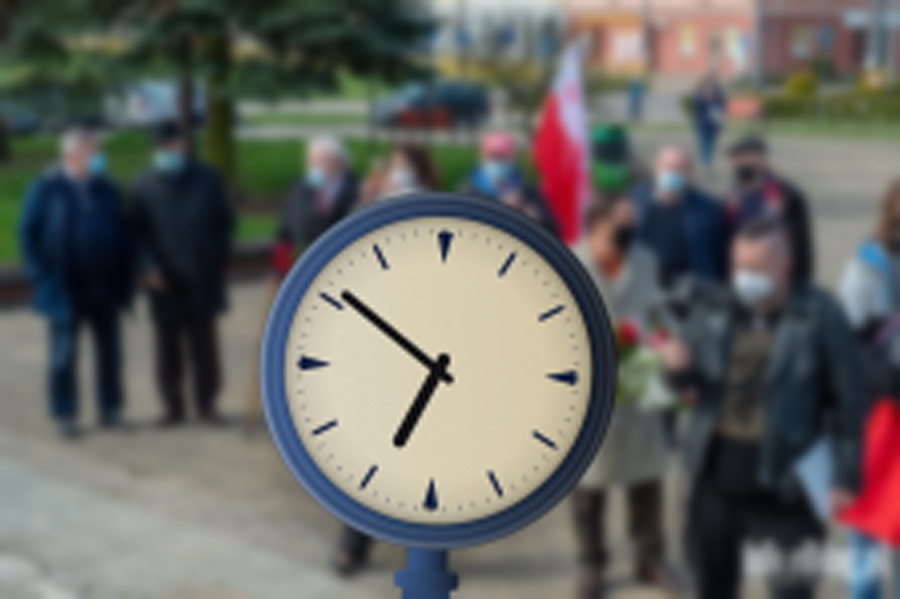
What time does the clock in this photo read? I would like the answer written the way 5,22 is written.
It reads 6,51
